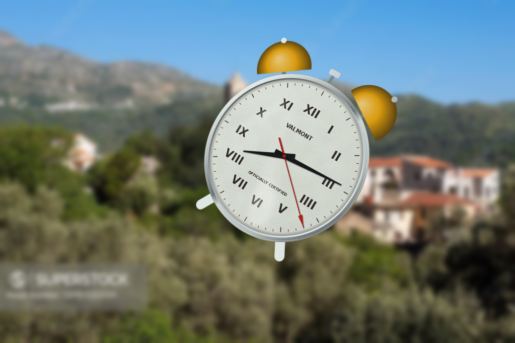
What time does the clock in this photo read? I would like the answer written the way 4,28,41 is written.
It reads 8,14,22
